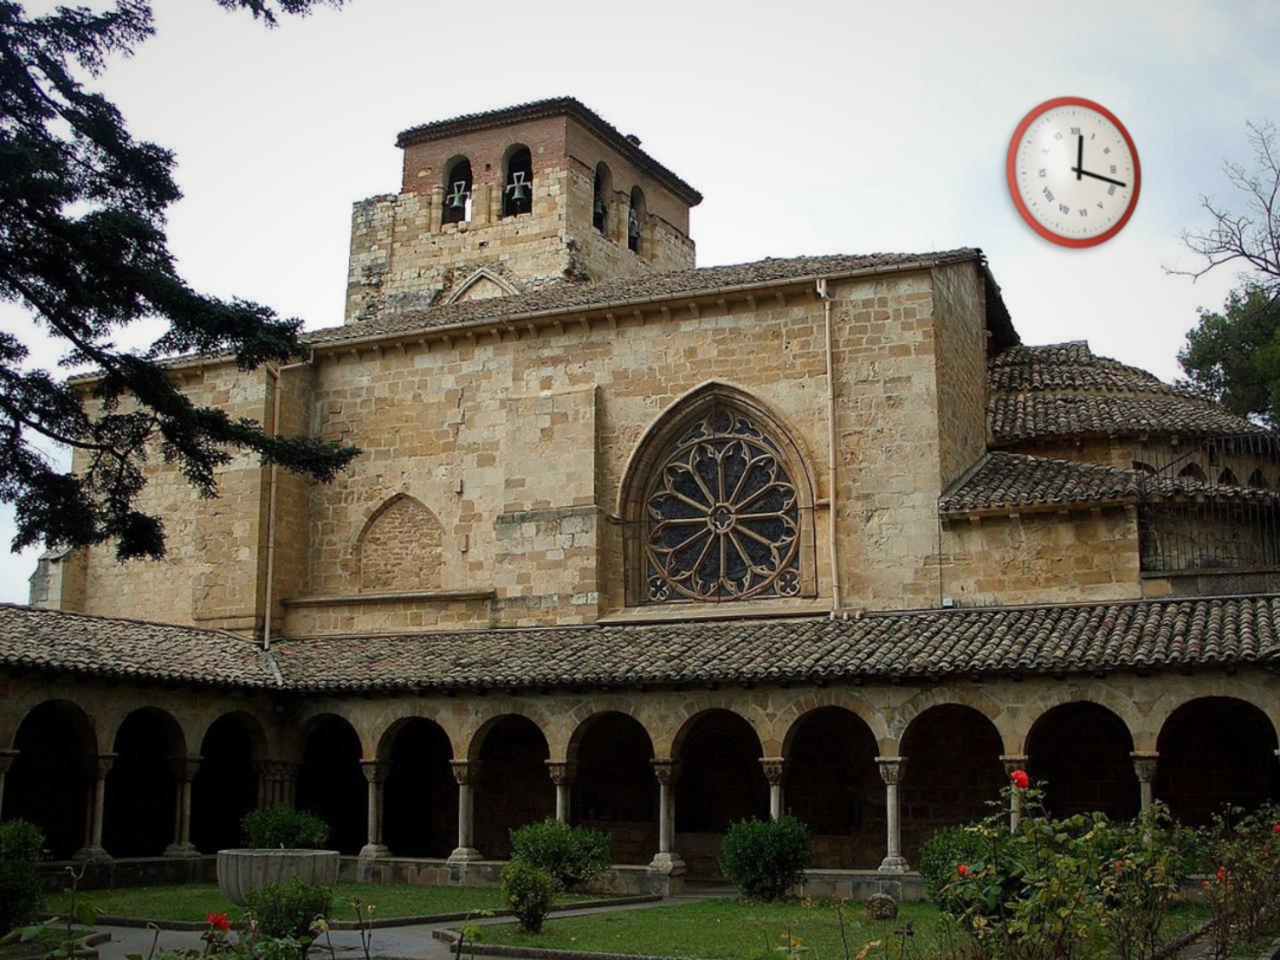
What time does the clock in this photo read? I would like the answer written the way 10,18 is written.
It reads 12,18
